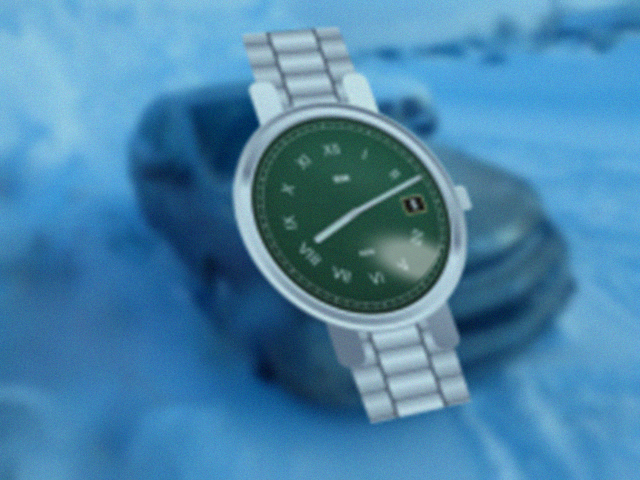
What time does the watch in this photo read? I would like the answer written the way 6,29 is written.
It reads 8,12
